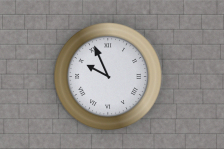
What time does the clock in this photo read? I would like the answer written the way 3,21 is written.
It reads 9,56
